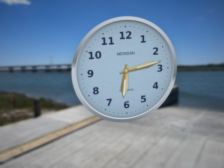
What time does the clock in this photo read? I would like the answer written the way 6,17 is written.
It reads 6,13
